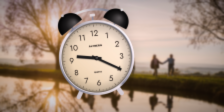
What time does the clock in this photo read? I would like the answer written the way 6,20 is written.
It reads 9,20
